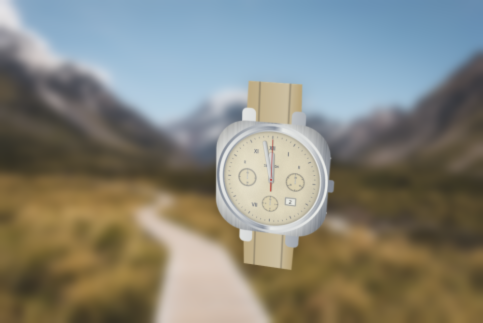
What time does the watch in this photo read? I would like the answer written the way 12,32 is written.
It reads 11,58
